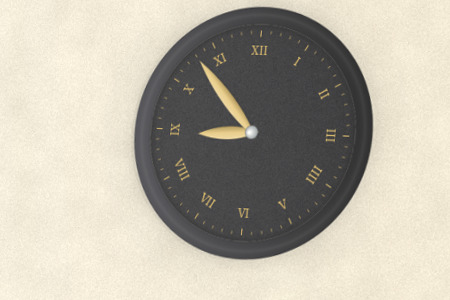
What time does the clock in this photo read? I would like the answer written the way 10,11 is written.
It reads 8,53
